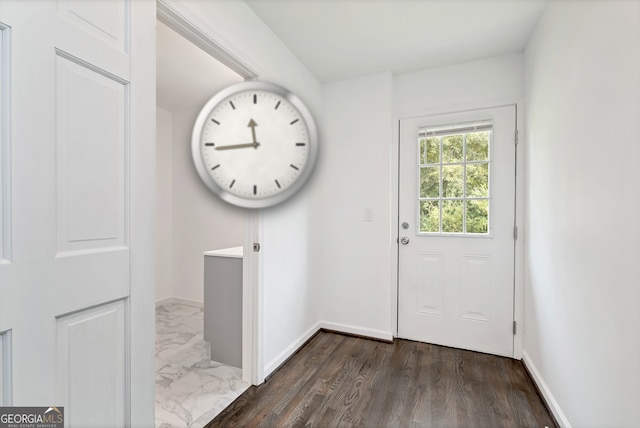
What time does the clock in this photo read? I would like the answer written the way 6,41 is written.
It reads 11,44
